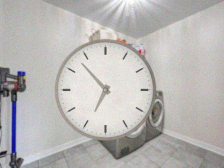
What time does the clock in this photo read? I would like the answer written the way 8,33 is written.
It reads 6,53
